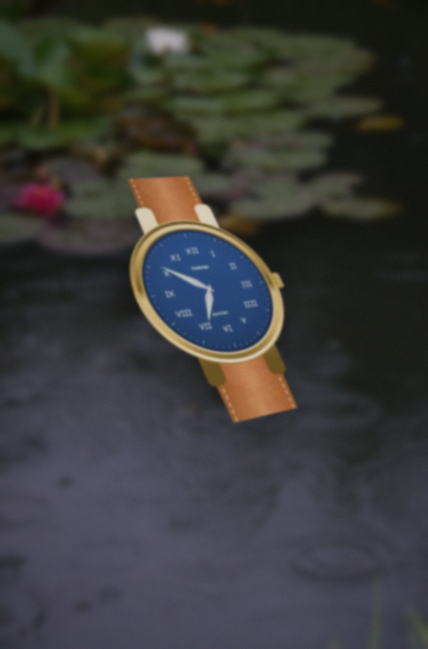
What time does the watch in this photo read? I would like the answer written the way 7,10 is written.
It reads 6,51
